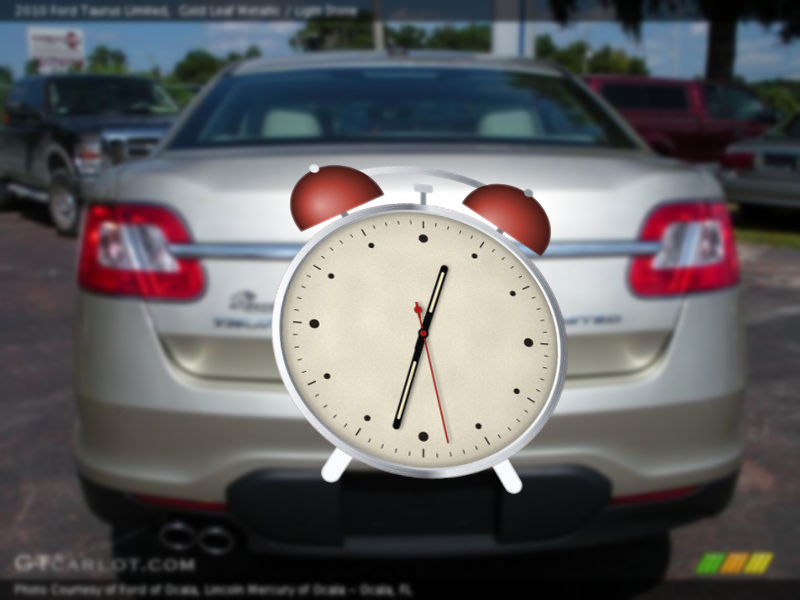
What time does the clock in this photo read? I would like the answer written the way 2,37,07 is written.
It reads 12,32,28
